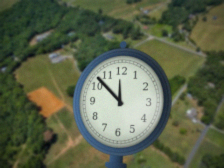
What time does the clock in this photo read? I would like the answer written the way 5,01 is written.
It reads 11,52
